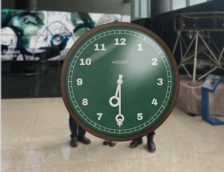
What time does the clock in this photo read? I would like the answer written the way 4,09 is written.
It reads 6,30
